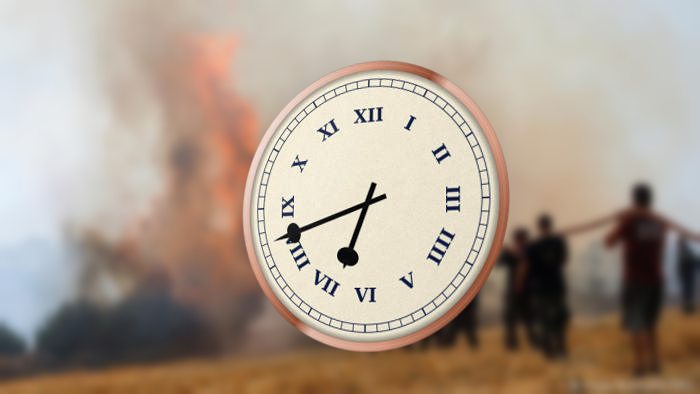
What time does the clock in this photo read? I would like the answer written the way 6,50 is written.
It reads 6,42
